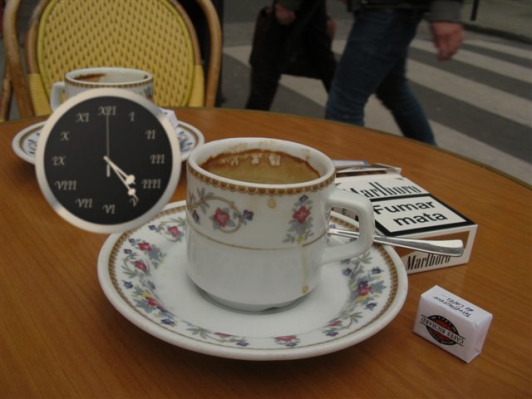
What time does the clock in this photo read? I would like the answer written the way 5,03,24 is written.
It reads 4,24,00
